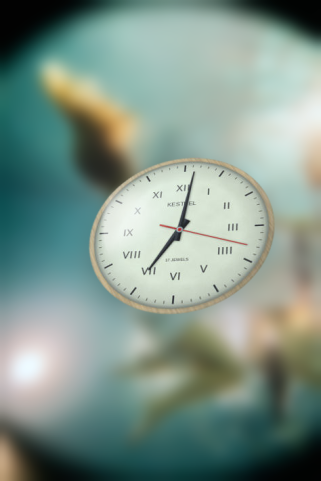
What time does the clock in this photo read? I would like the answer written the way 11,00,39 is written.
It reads 7,01,18
